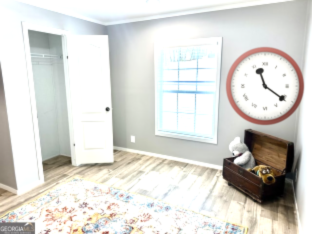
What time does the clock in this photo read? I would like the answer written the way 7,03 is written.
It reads 11,21
